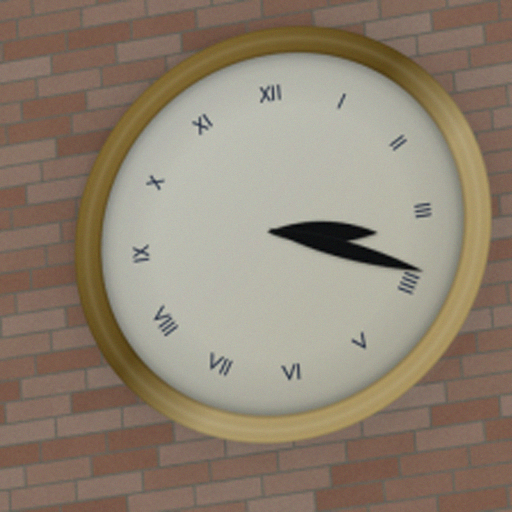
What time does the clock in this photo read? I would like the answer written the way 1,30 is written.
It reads 3,19
